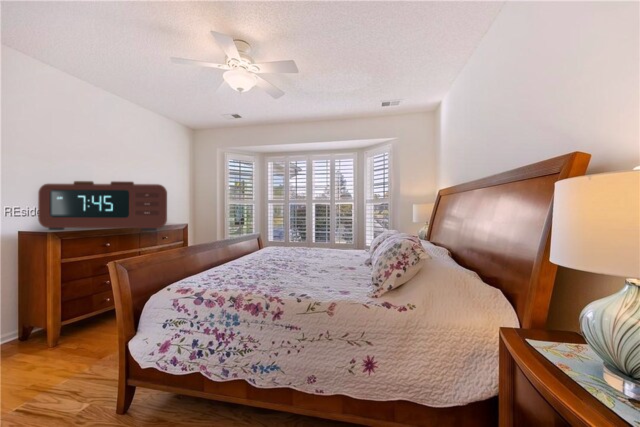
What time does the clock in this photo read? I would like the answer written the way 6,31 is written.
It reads 7,45
